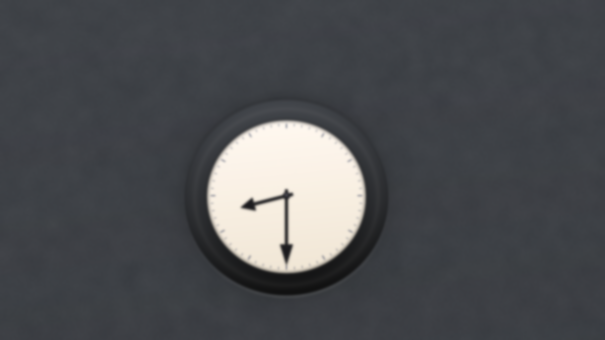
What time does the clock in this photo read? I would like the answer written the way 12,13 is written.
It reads 8,30
